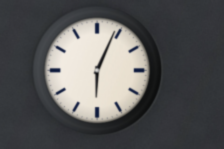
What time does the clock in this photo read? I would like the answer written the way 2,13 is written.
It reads 6,04
